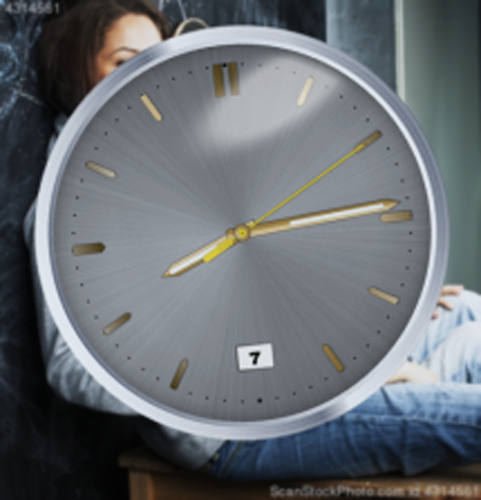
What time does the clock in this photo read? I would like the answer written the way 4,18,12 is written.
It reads 8,14,10
